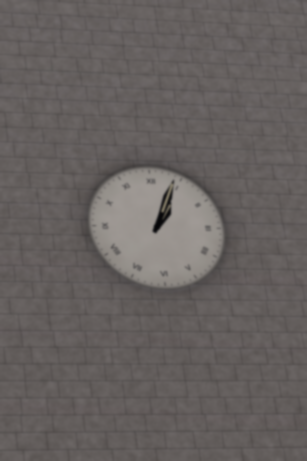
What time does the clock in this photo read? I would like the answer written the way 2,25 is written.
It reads 1,04
